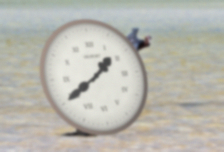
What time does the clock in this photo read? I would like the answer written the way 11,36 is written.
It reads 1,40
